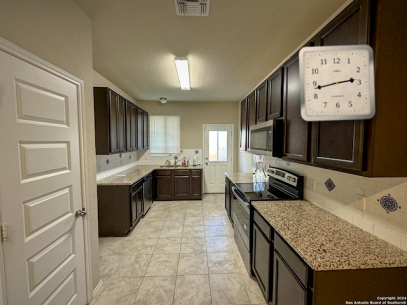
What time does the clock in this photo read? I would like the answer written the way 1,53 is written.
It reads 2,43
